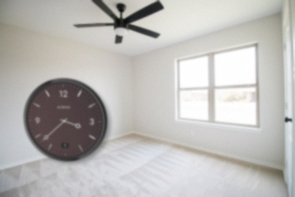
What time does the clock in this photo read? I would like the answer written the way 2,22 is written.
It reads 3,38
